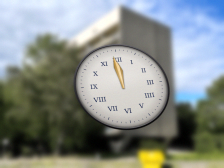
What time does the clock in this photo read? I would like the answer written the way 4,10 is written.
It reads 11,59
